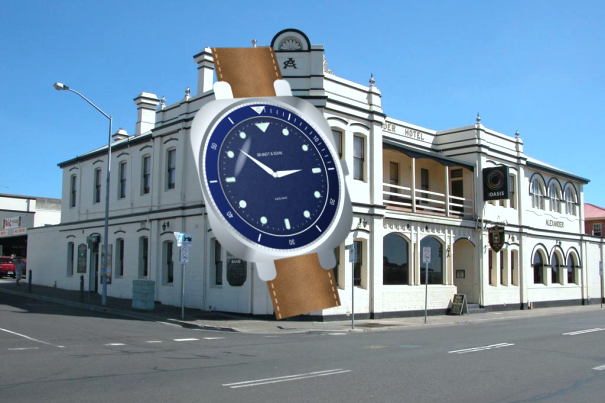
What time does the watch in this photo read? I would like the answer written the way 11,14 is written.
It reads 2,52
